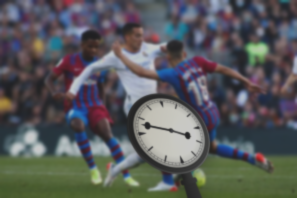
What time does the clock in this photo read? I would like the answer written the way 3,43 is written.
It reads 3,48
